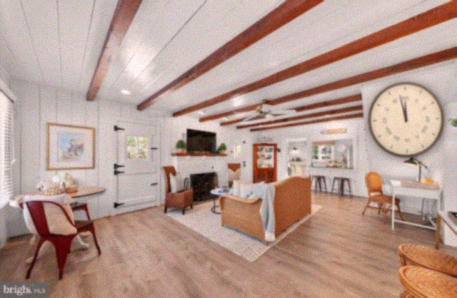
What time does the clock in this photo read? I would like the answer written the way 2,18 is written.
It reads 11,58
